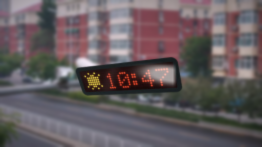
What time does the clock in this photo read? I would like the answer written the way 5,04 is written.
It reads 10,47
